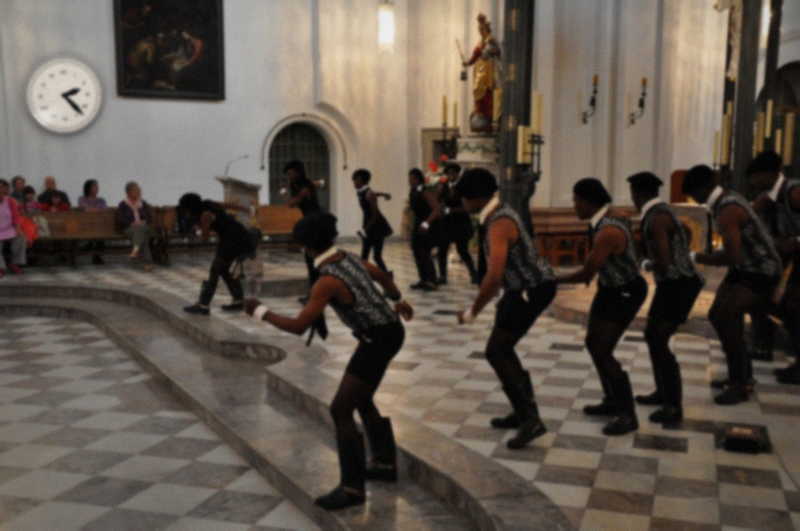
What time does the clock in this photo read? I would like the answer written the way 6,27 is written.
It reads 2,23
